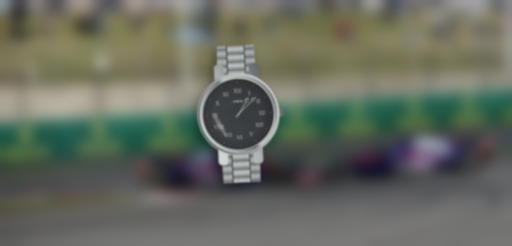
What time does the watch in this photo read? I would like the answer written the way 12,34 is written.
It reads 1,08
